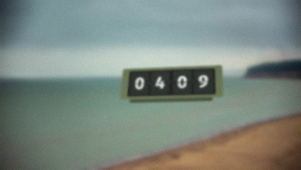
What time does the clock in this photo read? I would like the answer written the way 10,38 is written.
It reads 4,09
